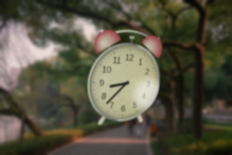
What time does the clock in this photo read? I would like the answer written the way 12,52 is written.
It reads 8,37
